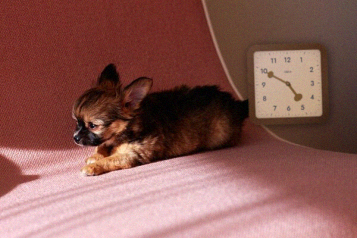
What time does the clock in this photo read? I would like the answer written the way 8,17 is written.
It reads 4,50
